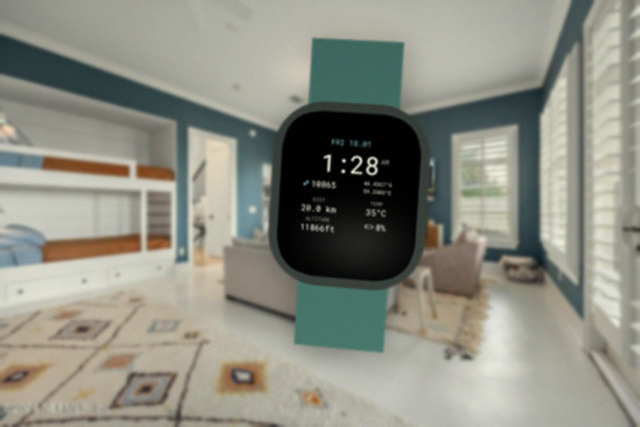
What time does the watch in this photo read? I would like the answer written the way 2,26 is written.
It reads 1,28
